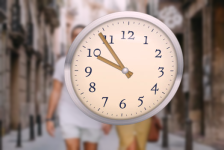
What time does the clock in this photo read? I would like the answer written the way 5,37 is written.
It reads 9,54
